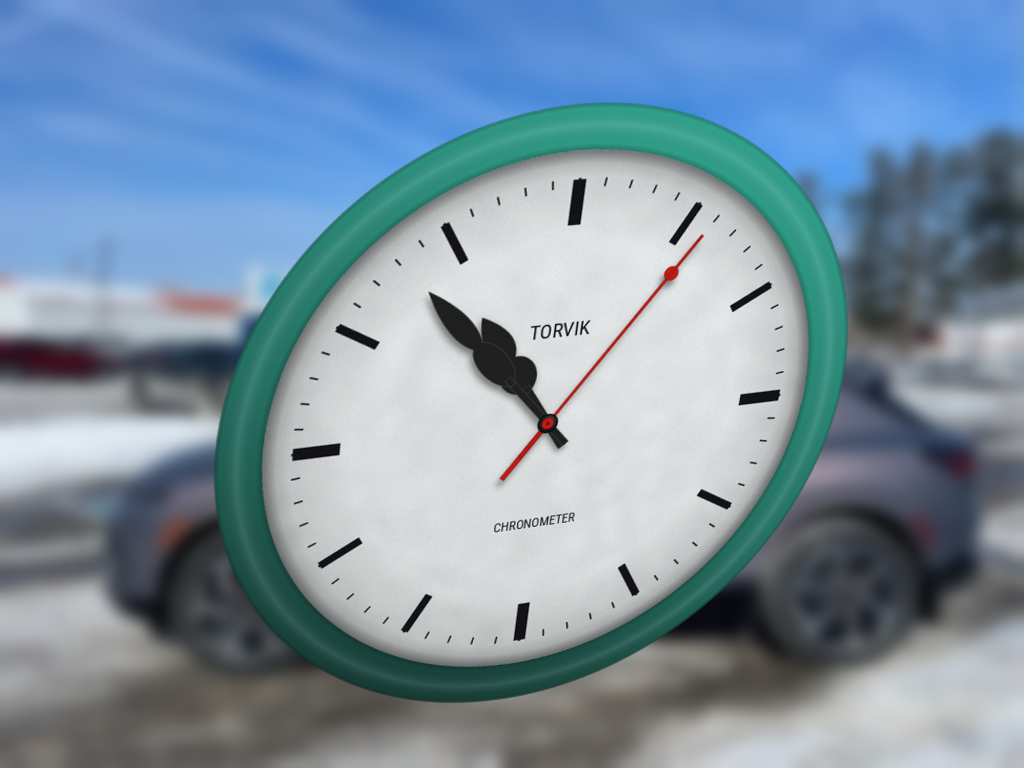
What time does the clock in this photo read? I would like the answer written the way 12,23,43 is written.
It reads 10,53,06
